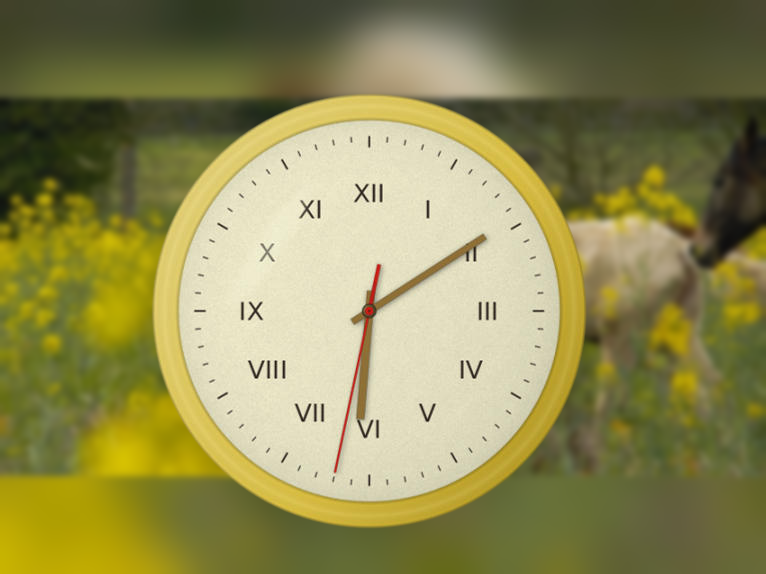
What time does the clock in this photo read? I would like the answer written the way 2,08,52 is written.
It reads 6,09,32
